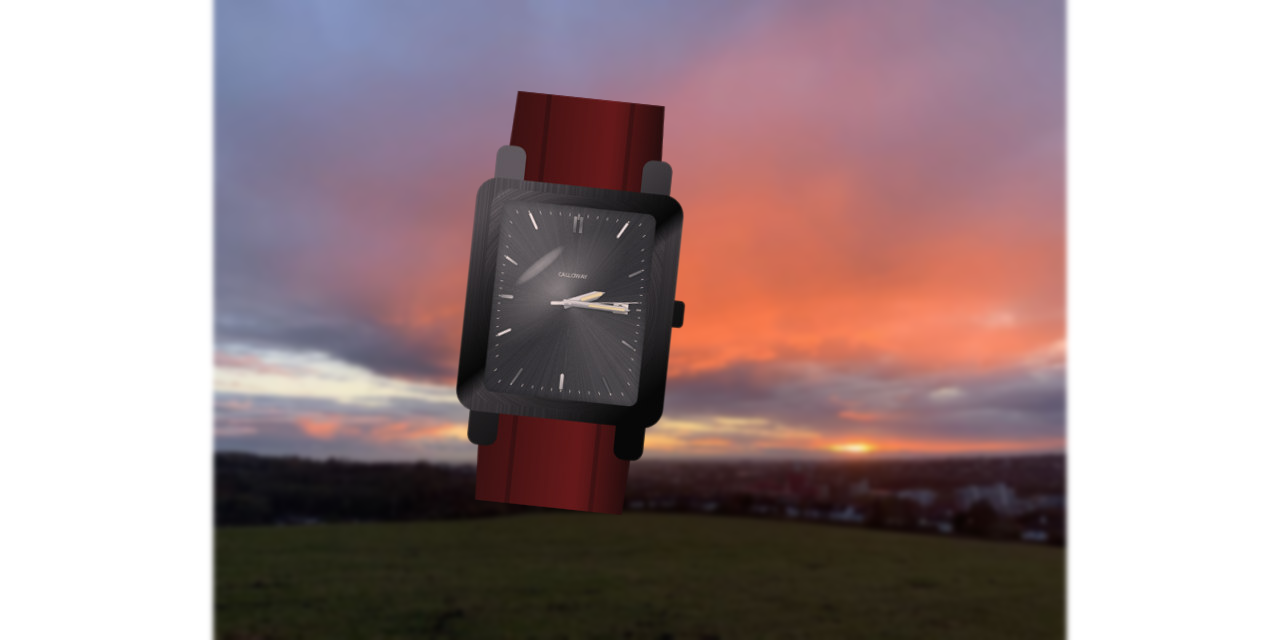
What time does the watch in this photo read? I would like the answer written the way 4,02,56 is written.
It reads 2,15,14
